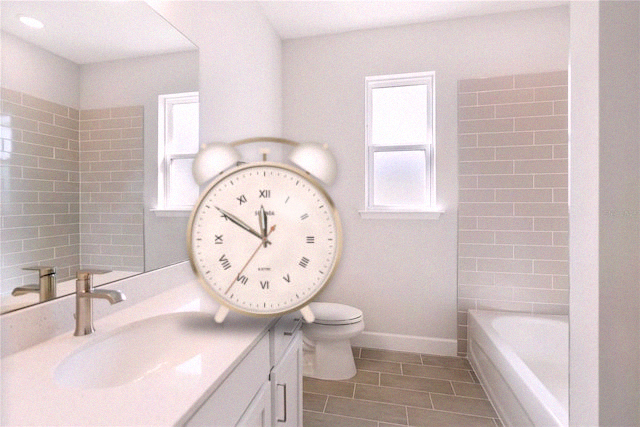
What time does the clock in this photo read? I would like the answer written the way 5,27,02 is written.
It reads 11,50,36
